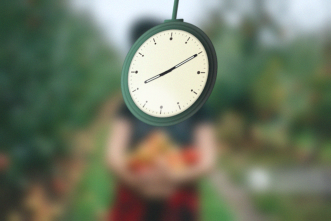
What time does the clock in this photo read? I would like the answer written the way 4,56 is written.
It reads 8,10
